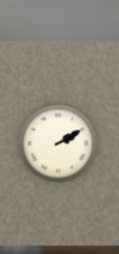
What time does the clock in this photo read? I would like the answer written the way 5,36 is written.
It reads 2,10
